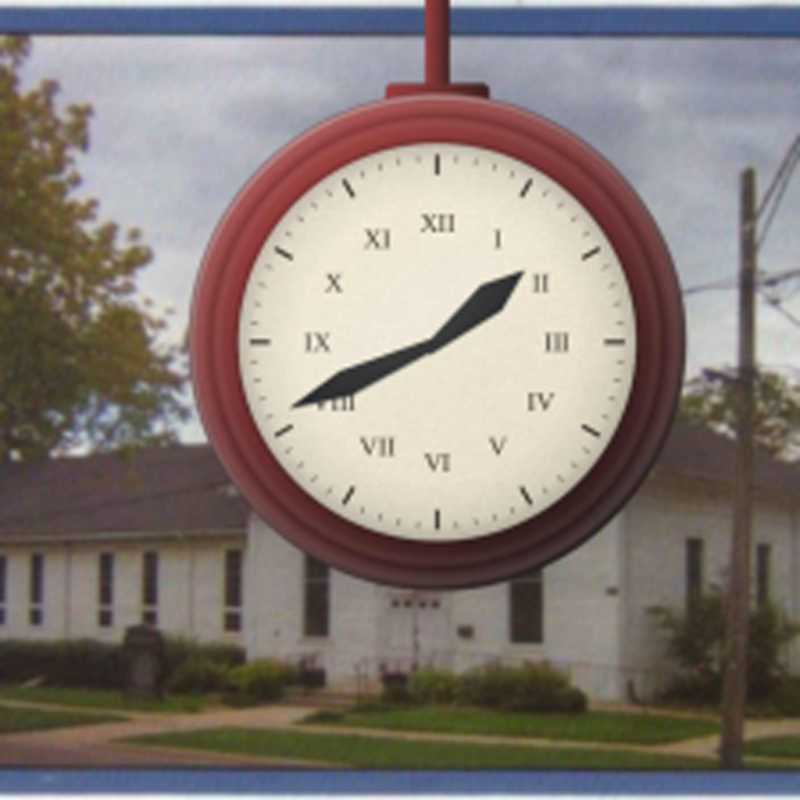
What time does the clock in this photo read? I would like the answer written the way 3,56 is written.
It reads 1,41
